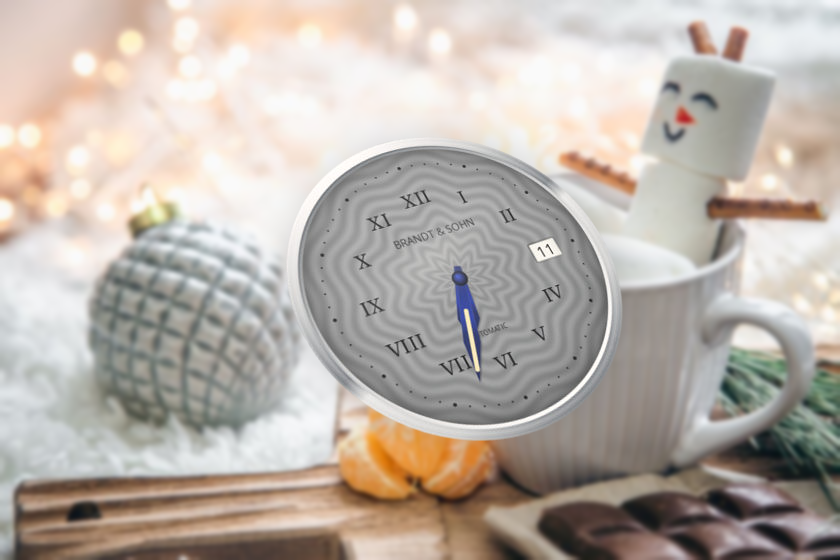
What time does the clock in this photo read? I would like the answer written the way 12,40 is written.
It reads 6,33
